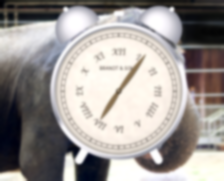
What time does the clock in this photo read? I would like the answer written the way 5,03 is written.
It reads 7,06
